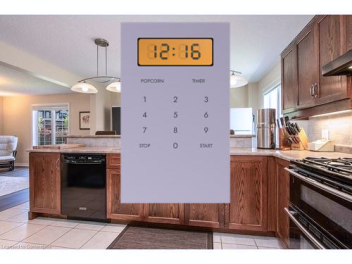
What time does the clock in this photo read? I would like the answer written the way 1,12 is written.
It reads 12,16
